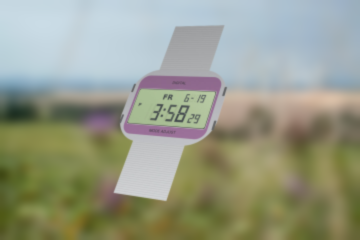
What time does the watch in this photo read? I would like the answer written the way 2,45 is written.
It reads 3,58
